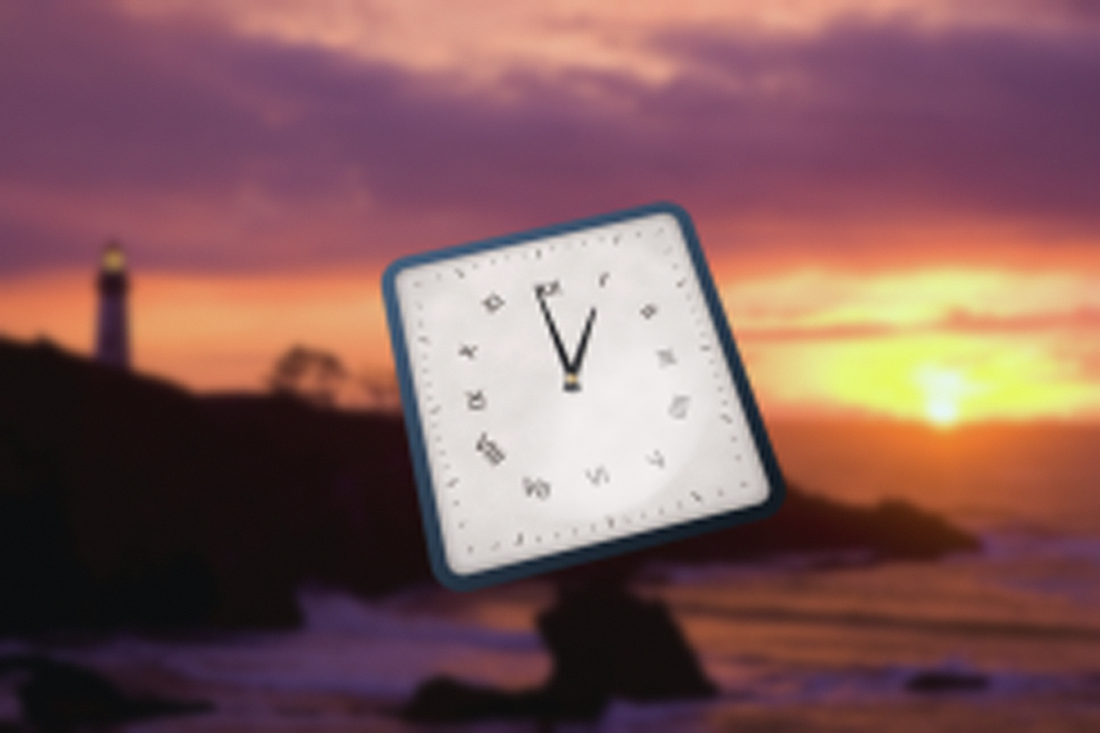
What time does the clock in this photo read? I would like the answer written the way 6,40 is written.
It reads 12,59
